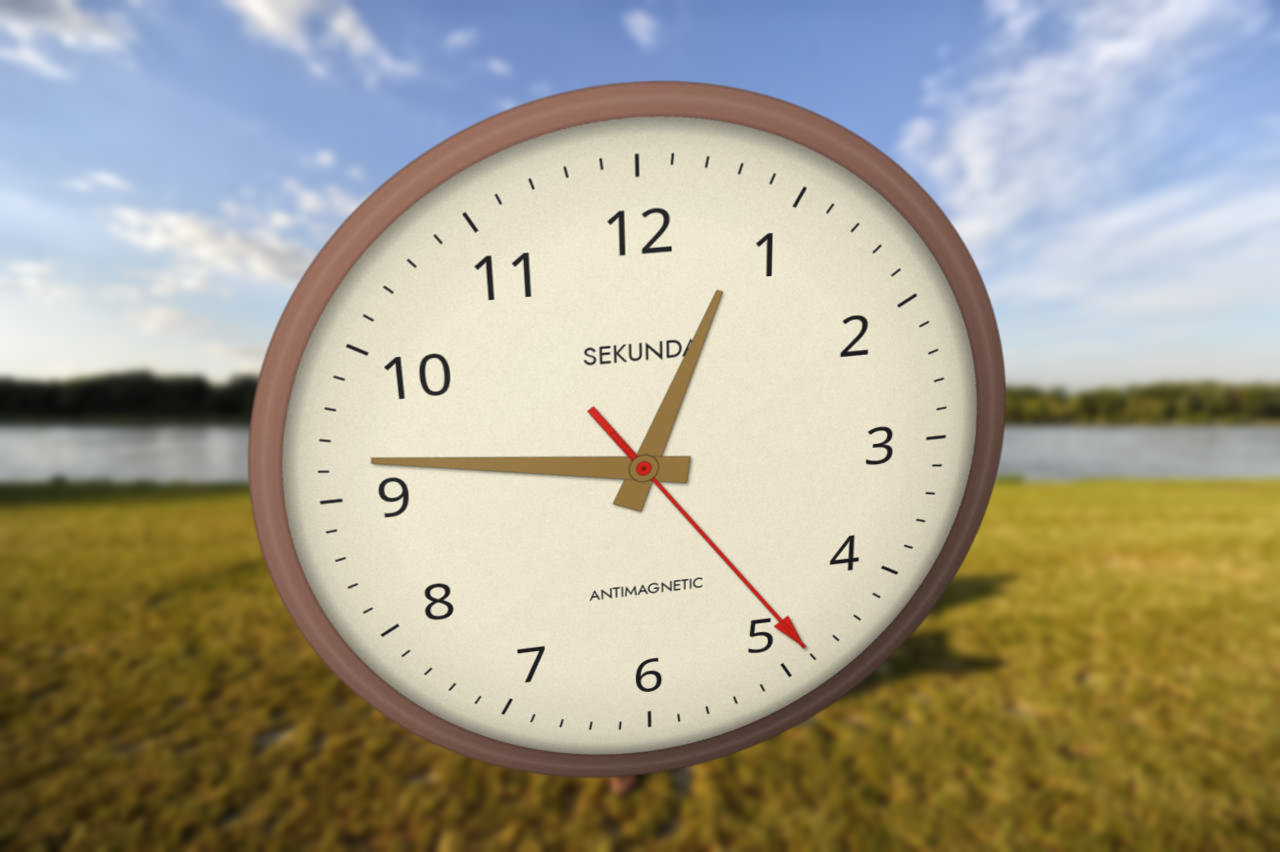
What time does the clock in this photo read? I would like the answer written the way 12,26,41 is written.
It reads 12,46,24
